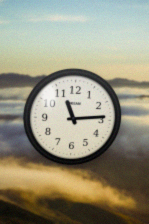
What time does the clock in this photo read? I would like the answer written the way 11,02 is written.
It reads 11,14
